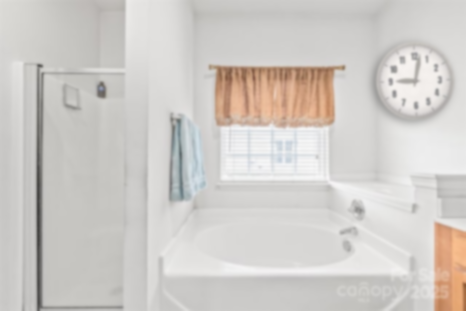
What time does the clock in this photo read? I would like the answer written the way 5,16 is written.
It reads 9,02
